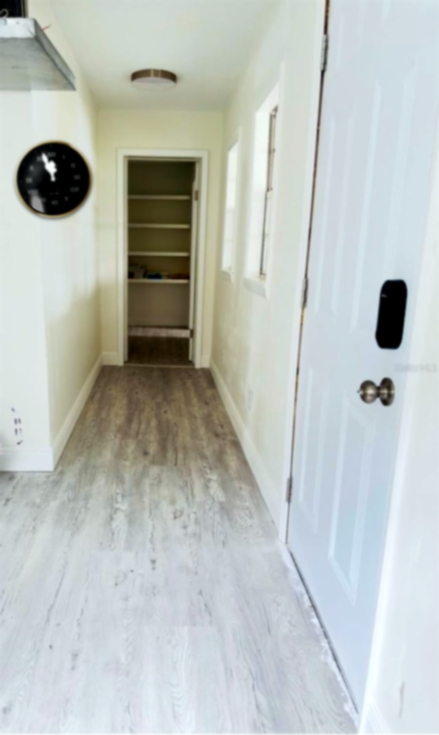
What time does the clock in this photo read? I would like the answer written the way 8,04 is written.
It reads 11,57
